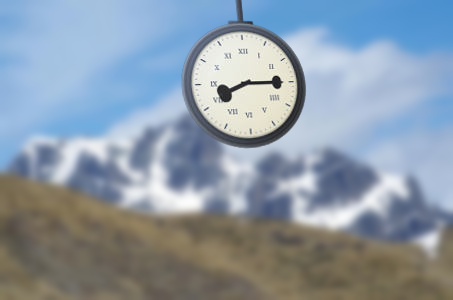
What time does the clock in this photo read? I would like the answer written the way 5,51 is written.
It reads 8,15
